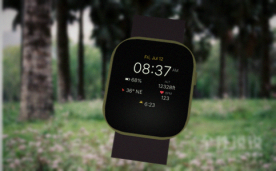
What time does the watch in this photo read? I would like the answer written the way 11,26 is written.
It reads 8,37
